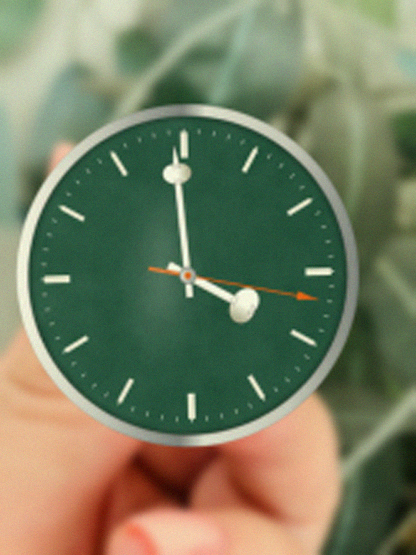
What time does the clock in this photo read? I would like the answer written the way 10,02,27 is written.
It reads 3,59,17
